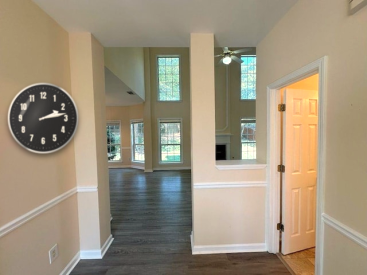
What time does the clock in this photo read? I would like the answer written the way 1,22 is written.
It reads 2,13
